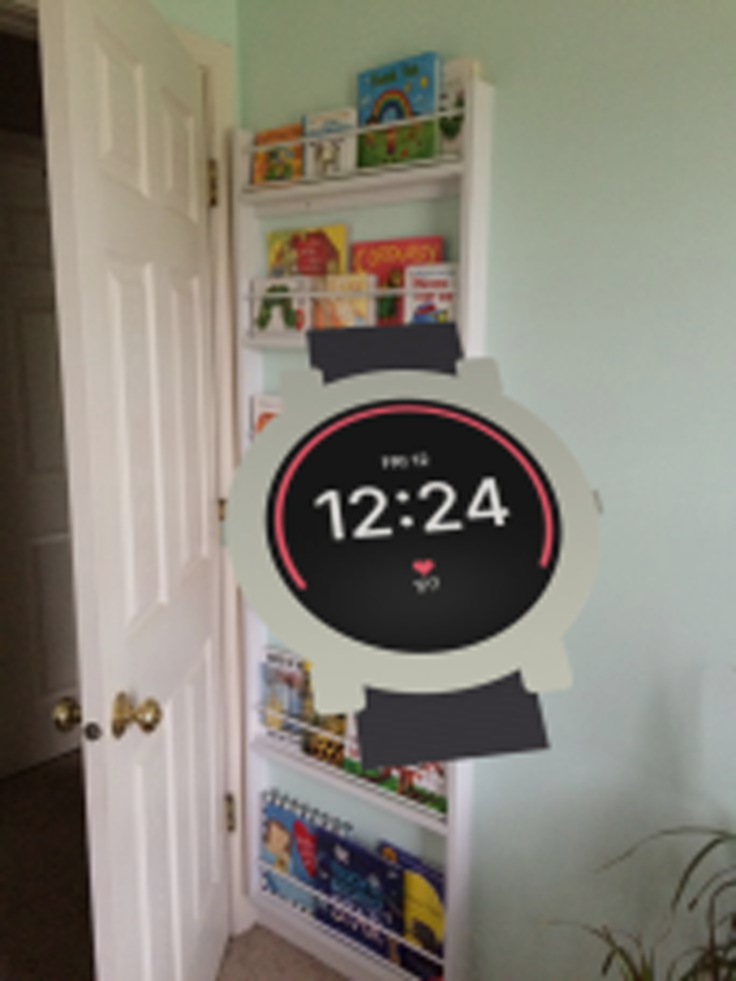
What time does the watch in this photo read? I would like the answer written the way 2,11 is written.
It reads 12,24
